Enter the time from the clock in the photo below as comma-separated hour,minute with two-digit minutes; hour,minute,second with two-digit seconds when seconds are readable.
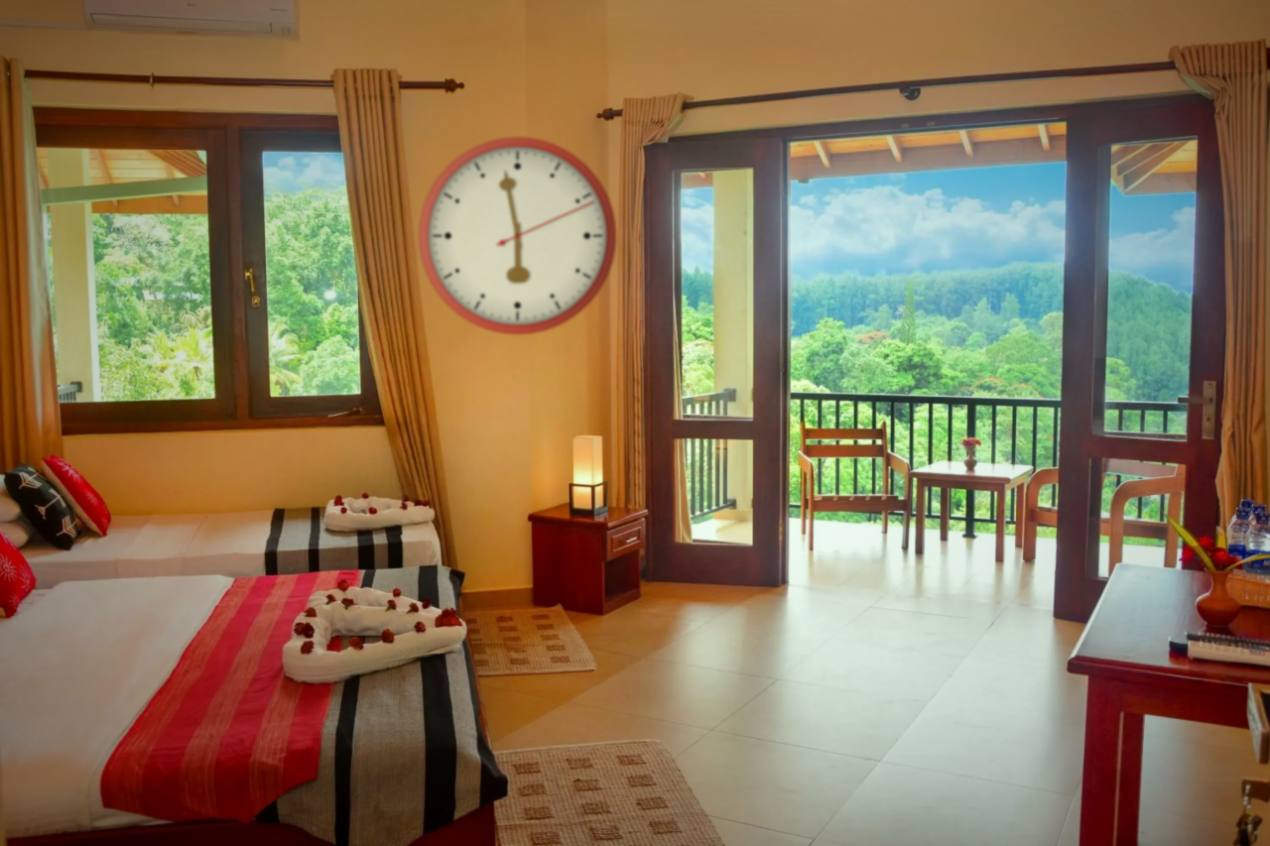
5,58,11
